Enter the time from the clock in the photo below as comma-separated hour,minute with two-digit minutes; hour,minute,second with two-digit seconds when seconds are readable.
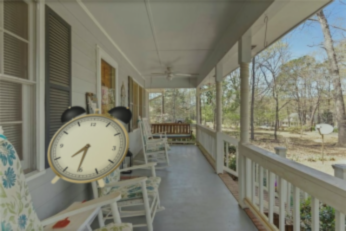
7,31
